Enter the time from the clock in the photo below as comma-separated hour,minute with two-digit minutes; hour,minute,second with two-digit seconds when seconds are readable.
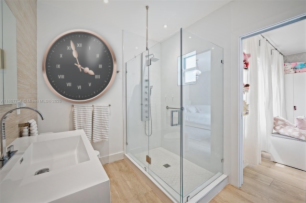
3,57
